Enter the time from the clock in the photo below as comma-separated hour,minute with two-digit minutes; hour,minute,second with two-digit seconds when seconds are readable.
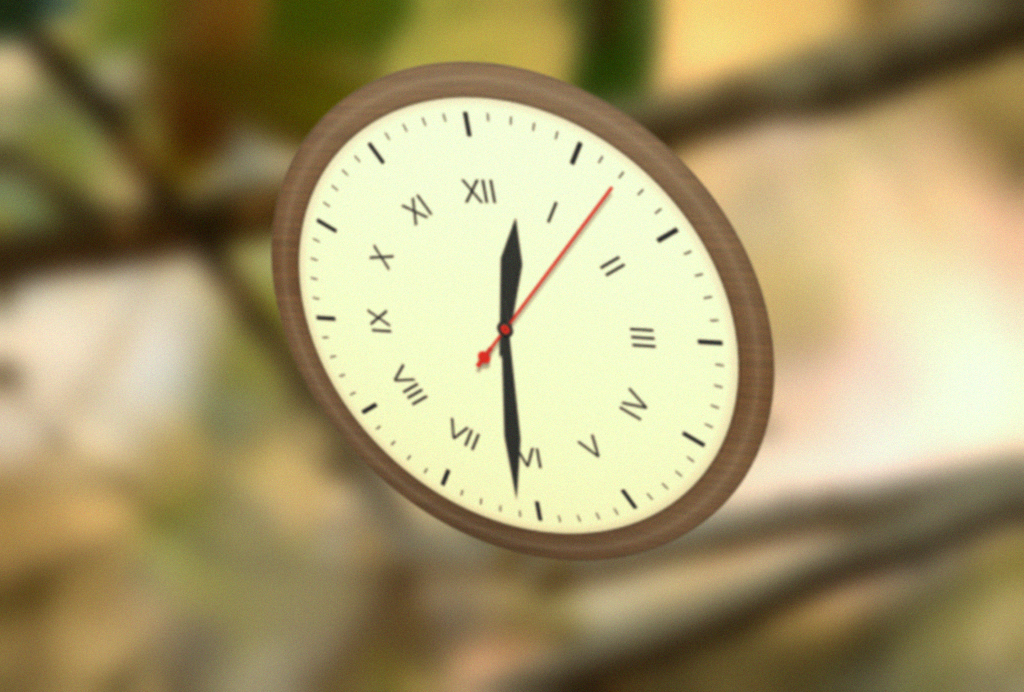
12,31,07
